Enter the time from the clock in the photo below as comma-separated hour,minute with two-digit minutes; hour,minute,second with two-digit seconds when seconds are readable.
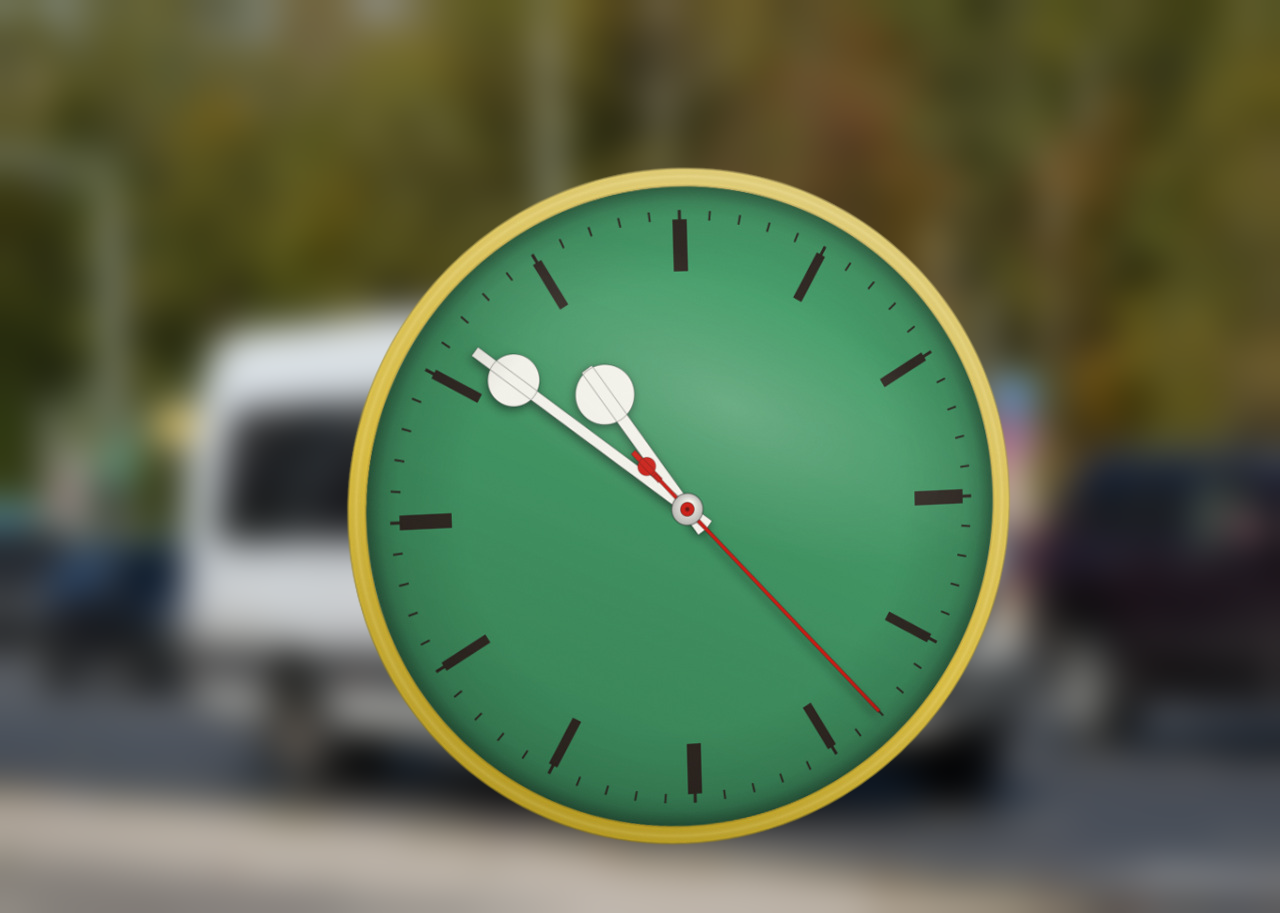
10,51,23
